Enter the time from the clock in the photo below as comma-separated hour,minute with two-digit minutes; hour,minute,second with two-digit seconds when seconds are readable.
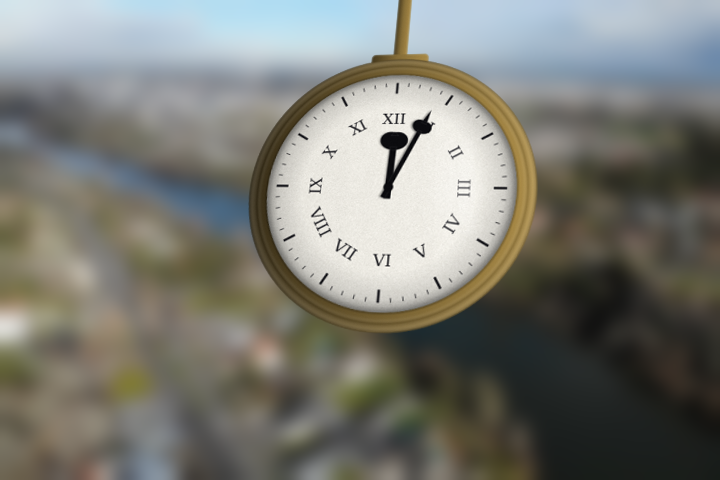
12,04
